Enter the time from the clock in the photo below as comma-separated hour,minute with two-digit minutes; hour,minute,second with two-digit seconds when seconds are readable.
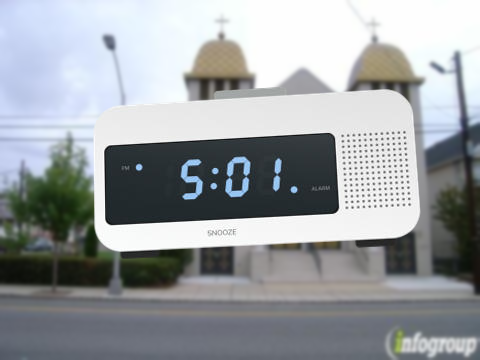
5,01
